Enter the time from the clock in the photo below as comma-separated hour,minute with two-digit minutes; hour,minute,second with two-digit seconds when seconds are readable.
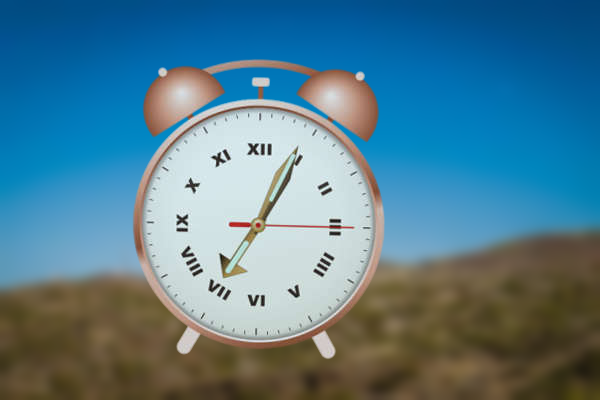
7,04,15
